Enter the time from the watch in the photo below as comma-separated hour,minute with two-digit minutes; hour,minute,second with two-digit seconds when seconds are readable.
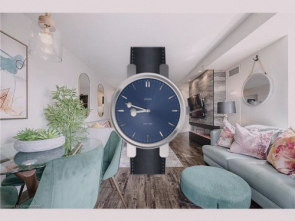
8,48
